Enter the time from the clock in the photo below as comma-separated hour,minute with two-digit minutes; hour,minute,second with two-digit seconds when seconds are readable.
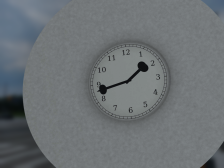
1,43
